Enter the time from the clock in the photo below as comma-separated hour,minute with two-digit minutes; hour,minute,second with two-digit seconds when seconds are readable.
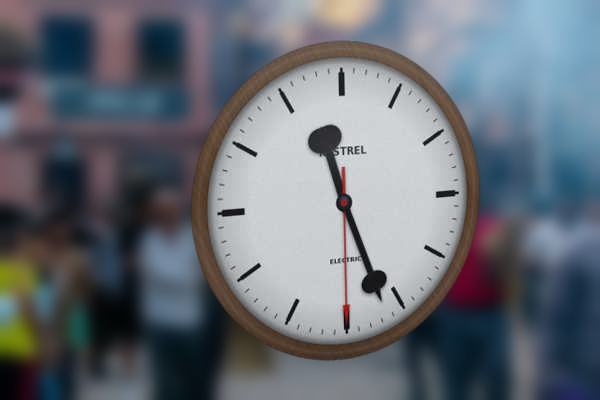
11,26,30
